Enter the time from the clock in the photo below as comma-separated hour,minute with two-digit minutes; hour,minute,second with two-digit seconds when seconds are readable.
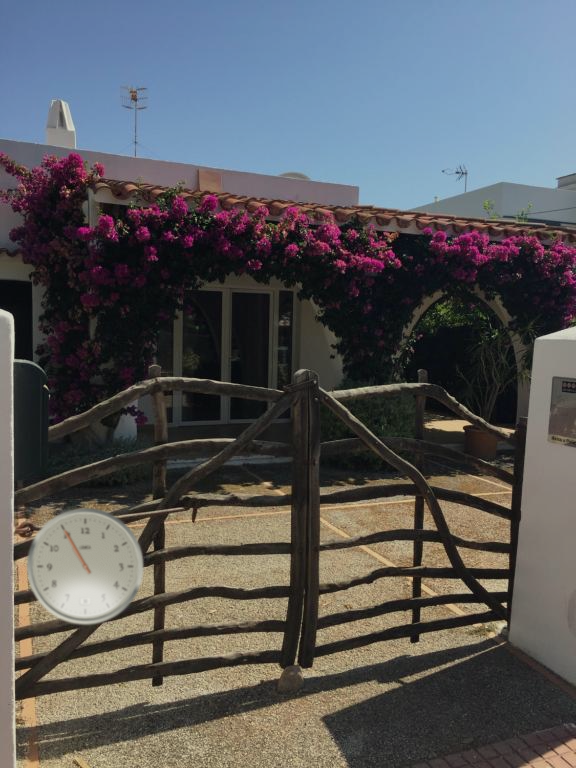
10,55
